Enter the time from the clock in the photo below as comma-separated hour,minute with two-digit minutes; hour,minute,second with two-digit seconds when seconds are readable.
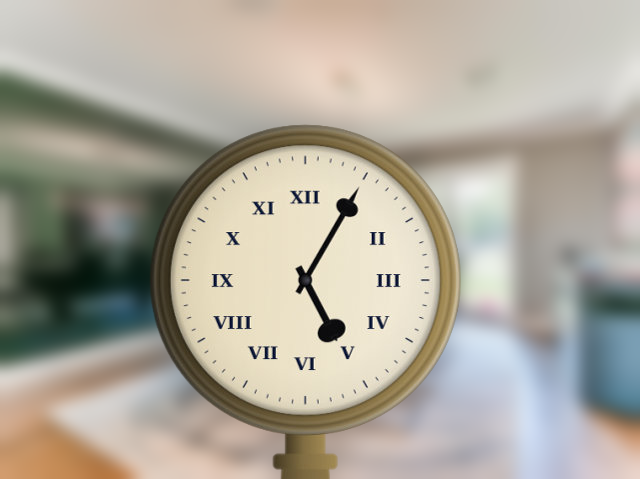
5,05
